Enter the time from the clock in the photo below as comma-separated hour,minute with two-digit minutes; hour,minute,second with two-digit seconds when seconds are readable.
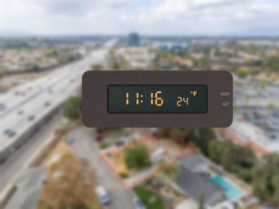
11,16
